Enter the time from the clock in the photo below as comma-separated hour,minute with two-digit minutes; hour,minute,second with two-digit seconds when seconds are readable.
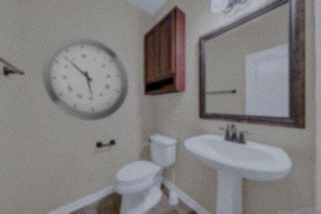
5,53
